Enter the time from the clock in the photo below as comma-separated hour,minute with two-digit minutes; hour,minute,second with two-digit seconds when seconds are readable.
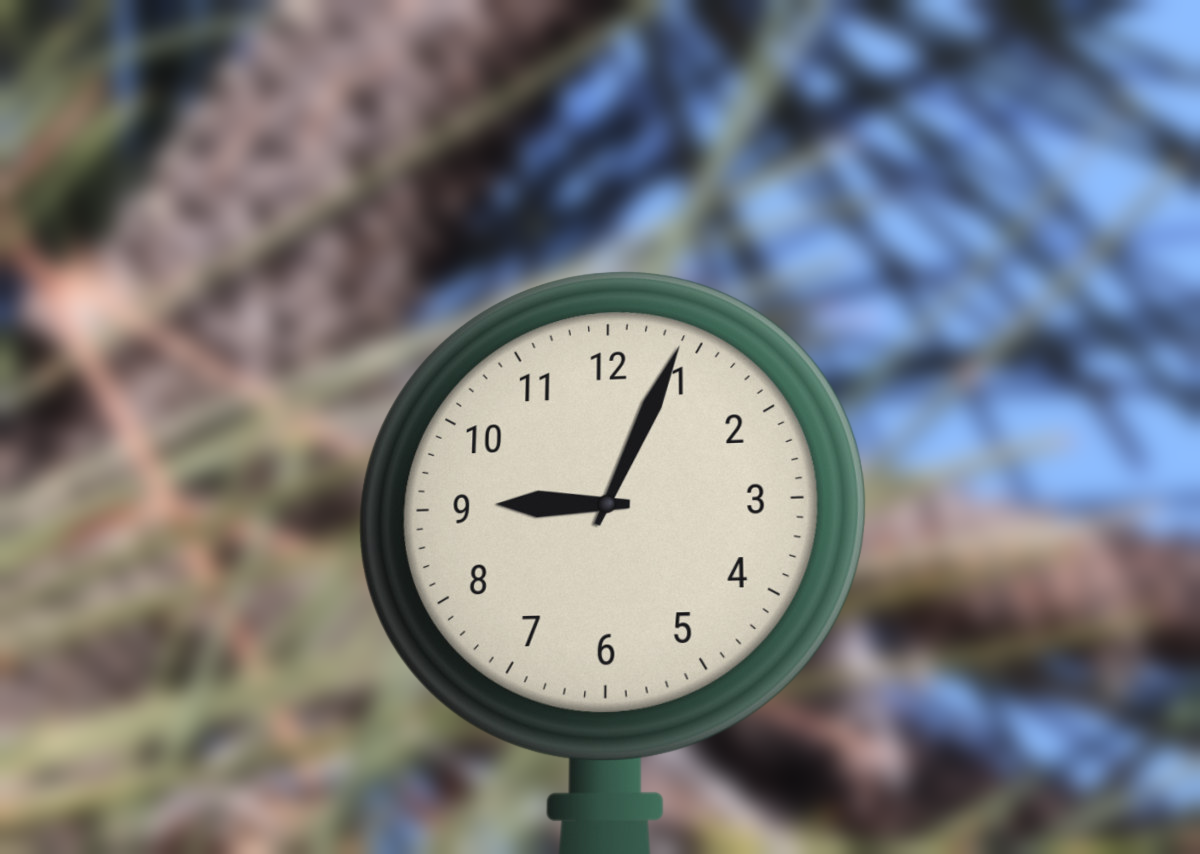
9,04
